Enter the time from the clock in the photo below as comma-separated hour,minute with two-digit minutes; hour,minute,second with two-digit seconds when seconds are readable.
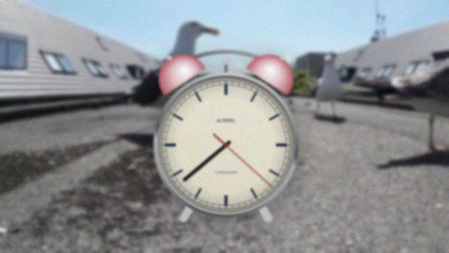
7,38,22
